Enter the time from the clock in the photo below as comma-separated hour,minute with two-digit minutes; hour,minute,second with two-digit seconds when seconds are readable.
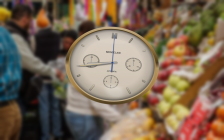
8,43
